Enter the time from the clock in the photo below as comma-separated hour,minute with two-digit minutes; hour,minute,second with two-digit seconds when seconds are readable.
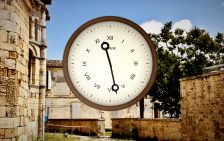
11,28
